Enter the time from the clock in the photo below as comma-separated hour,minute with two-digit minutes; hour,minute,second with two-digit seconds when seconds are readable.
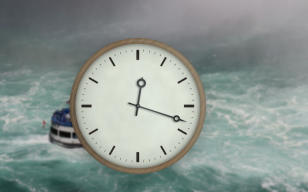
12,18
